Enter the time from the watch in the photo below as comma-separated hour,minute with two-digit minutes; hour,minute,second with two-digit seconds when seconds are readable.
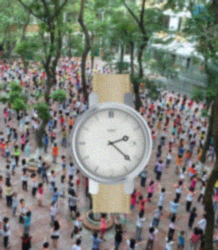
2,22
